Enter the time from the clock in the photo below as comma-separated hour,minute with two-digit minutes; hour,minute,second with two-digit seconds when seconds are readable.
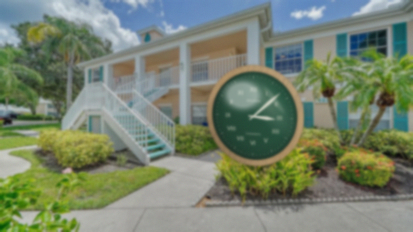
3,08
